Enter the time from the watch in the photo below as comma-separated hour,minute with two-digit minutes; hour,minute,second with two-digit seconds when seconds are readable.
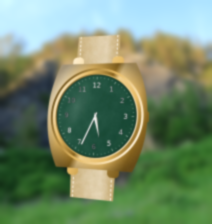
5,34
